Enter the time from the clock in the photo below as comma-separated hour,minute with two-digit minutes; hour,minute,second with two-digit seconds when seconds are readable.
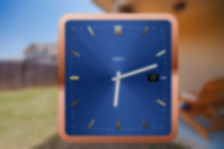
6,12
